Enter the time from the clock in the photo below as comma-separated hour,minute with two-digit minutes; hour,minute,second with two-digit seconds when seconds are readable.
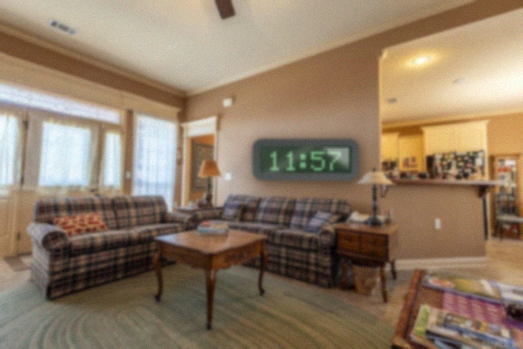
11,57
